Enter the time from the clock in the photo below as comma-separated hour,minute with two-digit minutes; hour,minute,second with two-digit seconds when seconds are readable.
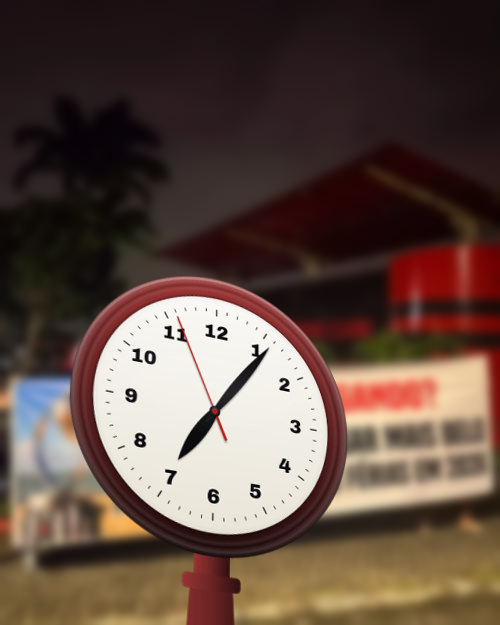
7,05,56
